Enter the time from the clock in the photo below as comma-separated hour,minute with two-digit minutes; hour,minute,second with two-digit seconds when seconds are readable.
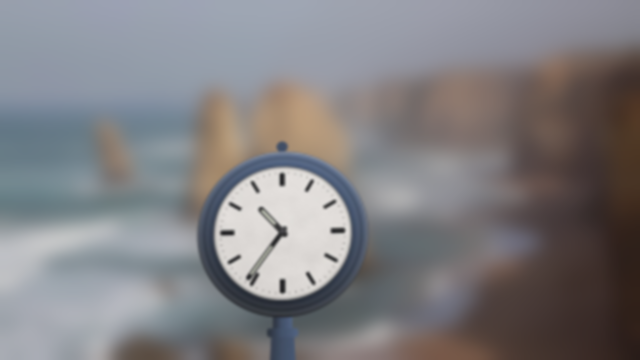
10,36
